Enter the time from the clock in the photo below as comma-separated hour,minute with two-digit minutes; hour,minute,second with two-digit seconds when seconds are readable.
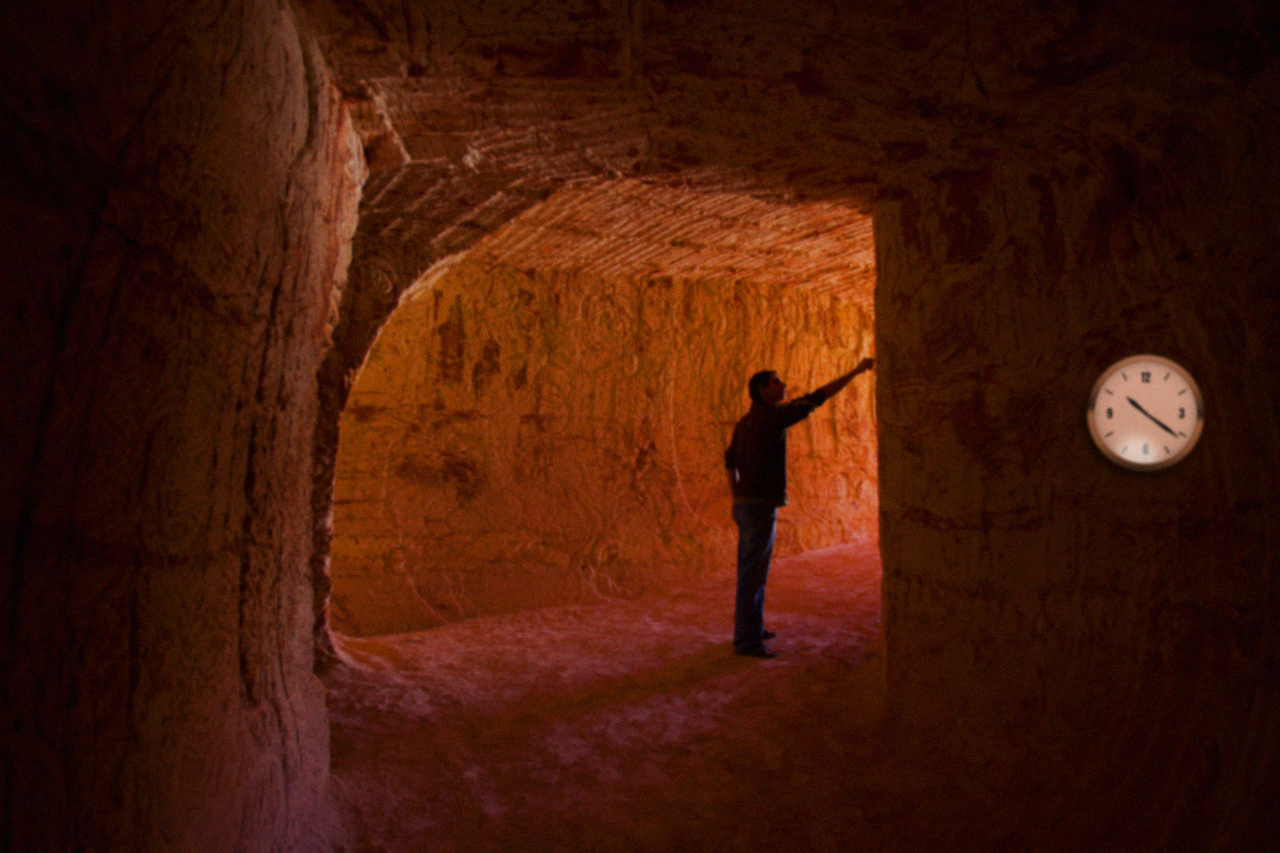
10,21
